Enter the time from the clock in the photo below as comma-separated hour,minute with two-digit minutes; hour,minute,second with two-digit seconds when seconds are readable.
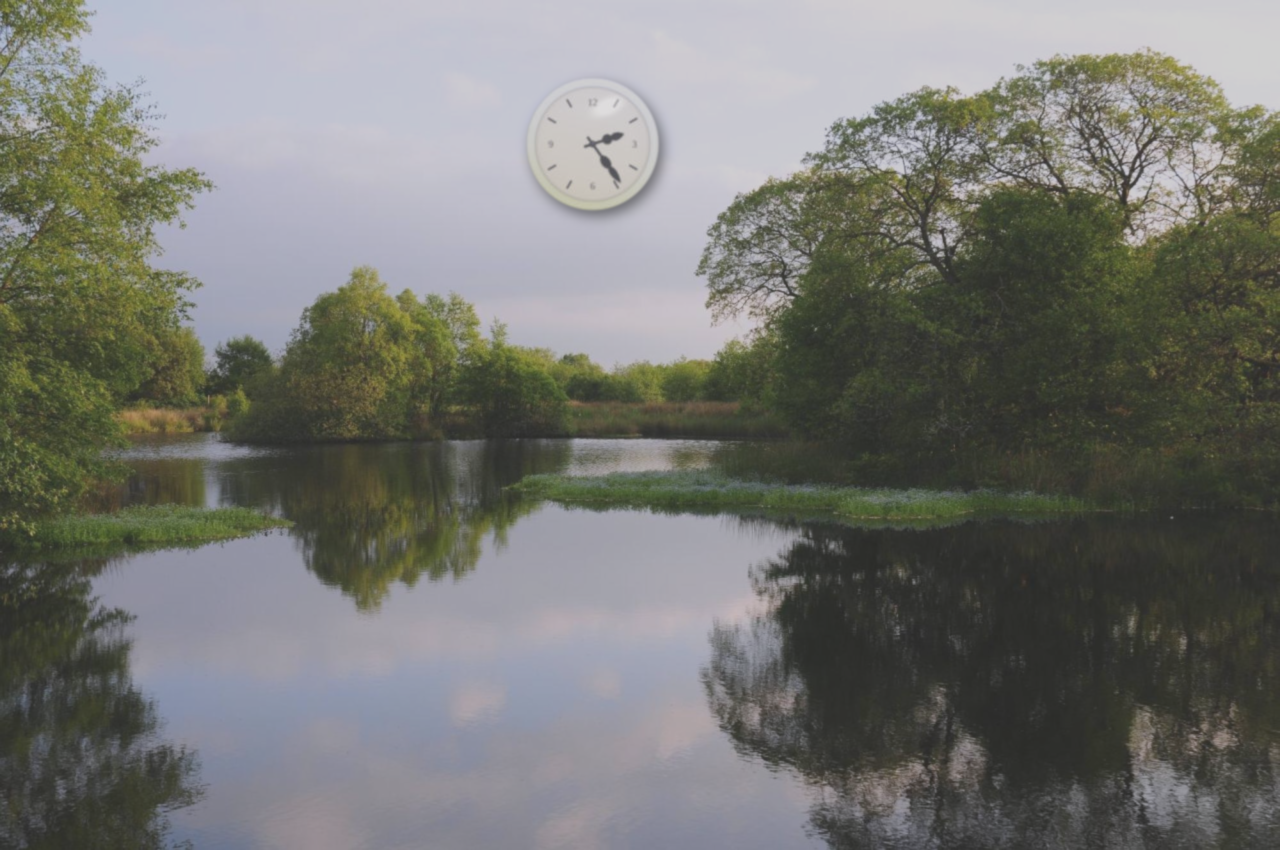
2,24
